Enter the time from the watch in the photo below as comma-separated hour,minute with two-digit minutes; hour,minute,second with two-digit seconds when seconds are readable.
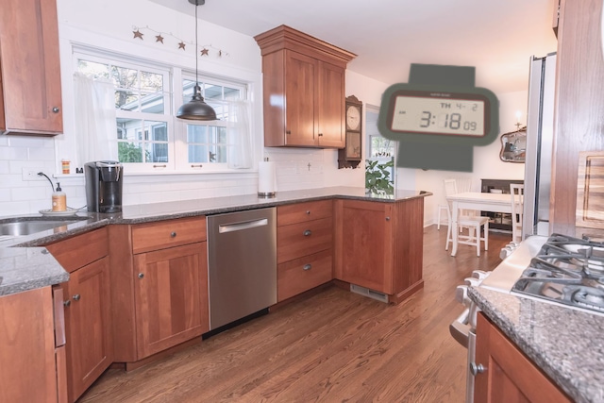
3,18
